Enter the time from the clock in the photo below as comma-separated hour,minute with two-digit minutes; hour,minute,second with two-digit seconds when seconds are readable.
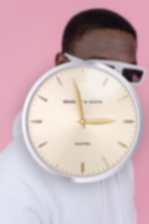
2,58
